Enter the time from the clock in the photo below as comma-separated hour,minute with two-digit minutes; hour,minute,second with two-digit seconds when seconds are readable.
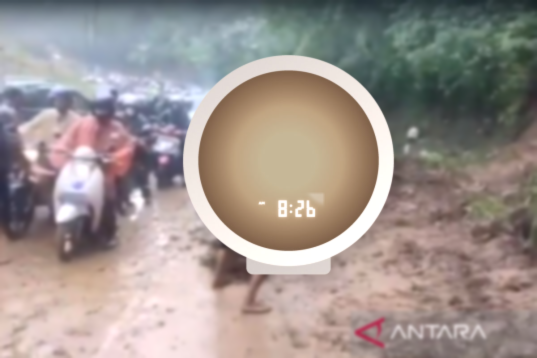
8,26
